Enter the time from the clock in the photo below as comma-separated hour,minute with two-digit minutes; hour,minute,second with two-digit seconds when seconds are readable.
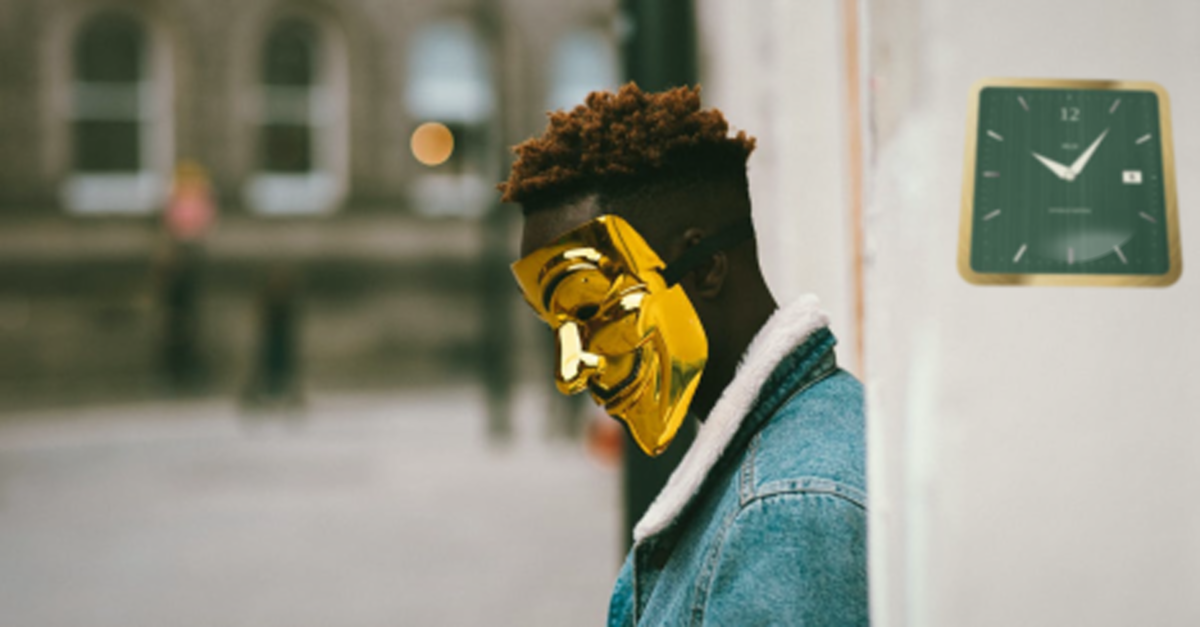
10,06
